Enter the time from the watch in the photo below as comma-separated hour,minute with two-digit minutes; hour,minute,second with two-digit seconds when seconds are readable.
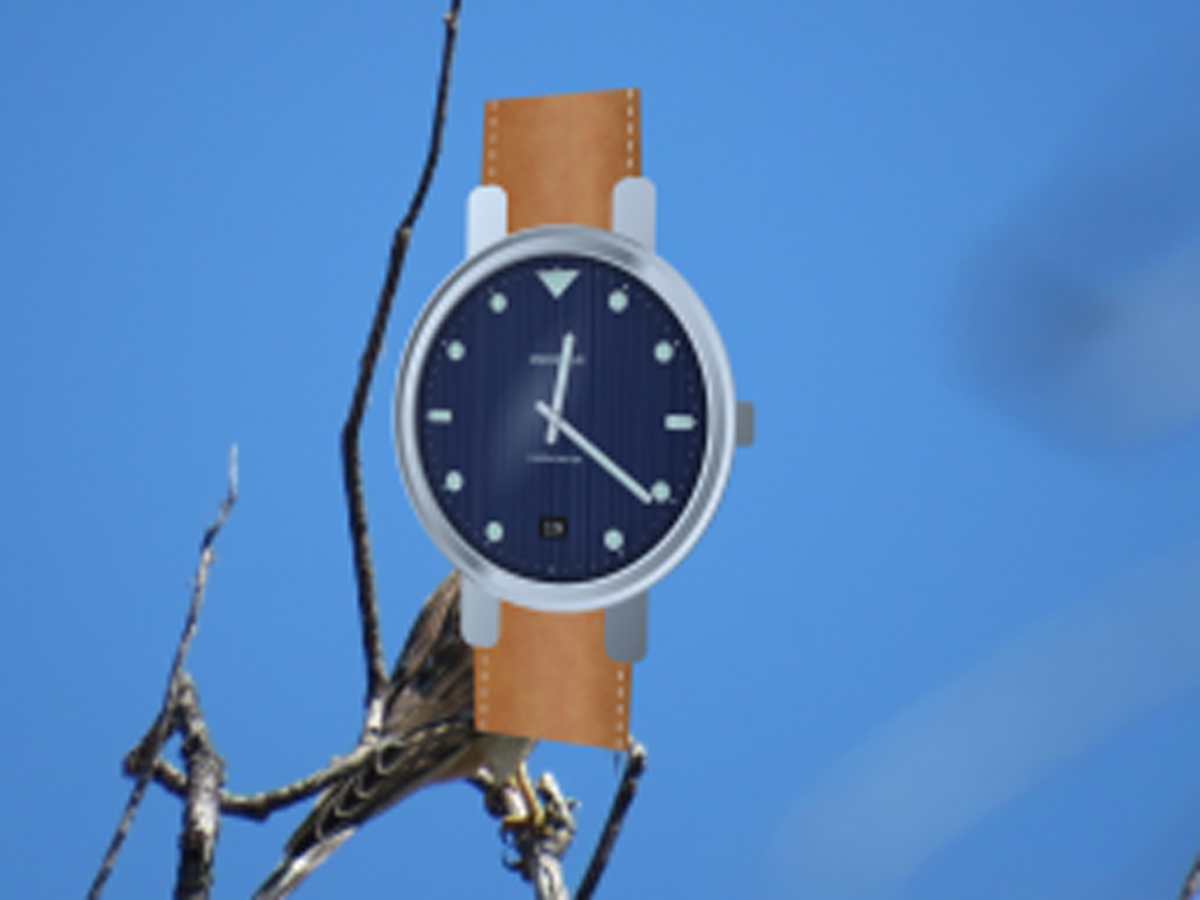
12,21
